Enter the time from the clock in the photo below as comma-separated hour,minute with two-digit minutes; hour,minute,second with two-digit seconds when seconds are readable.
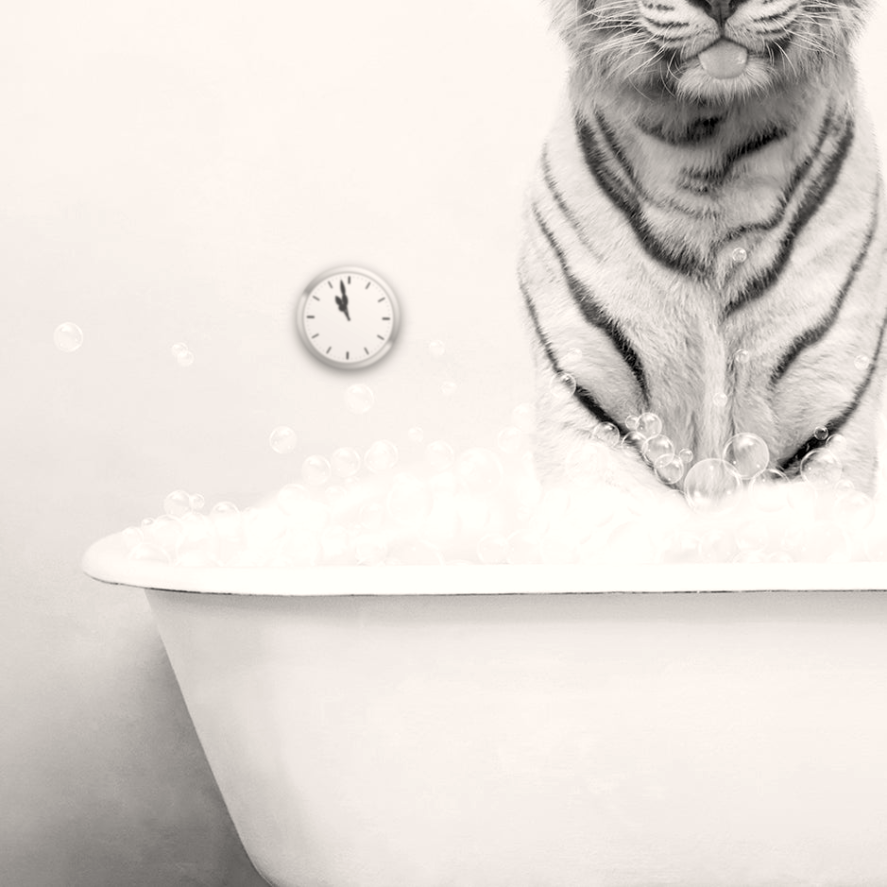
10,58
